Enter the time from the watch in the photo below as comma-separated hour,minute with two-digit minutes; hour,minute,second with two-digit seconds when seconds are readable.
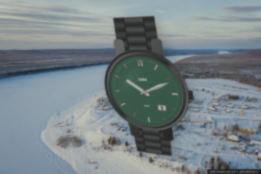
10,11
